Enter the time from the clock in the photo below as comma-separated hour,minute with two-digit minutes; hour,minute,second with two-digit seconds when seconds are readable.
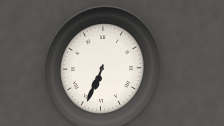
6,34
